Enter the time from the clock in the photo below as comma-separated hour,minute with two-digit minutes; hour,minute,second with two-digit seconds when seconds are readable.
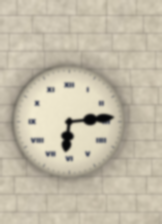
6,14
